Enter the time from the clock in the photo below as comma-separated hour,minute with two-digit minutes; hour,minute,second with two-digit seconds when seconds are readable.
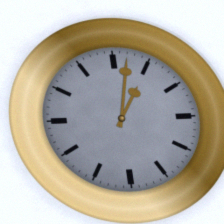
1,02
